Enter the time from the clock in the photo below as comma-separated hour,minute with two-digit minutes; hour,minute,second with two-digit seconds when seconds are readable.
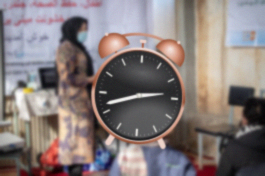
2,42
